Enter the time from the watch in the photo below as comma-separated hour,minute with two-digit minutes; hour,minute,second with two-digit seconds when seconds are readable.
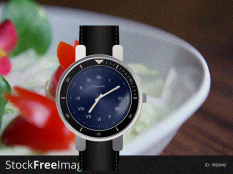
7,10
